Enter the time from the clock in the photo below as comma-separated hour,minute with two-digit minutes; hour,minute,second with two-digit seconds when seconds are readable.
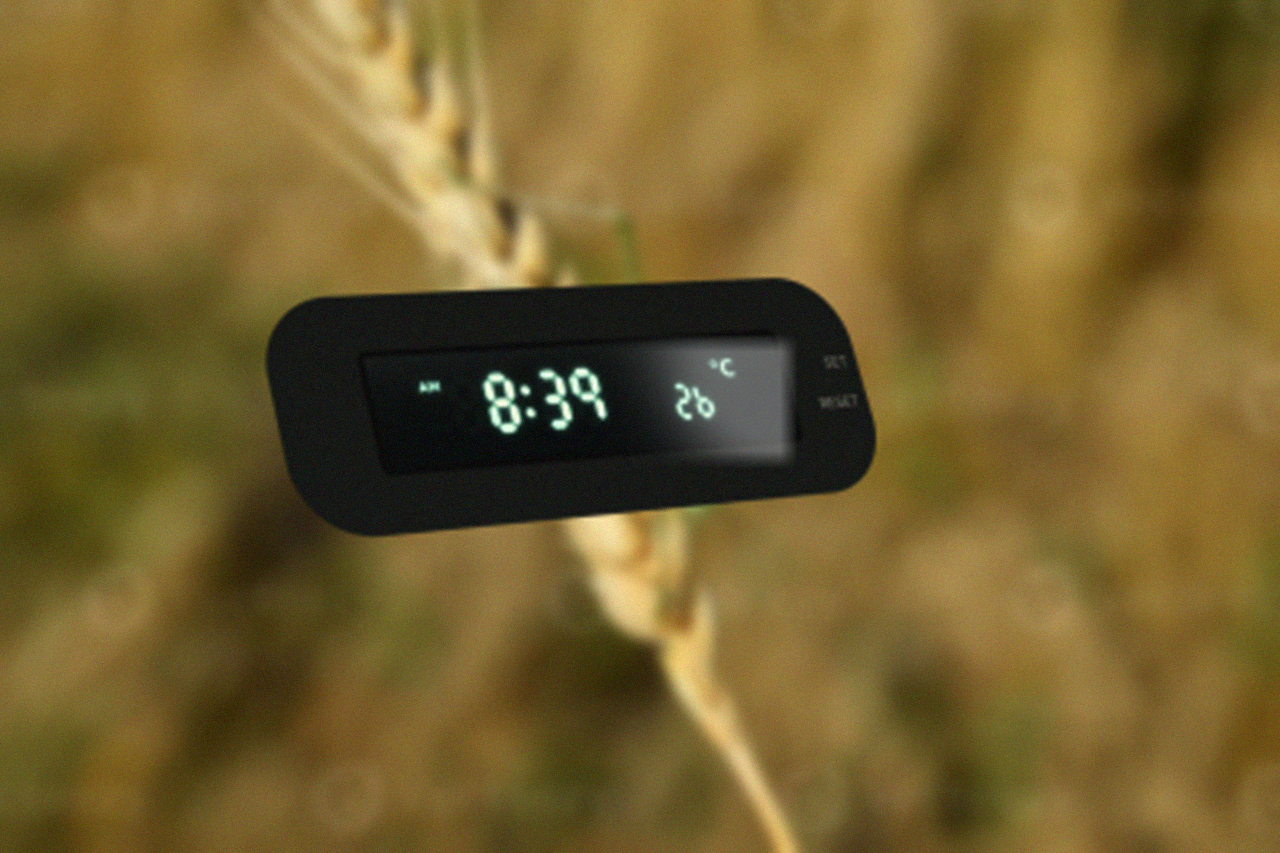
8,39
